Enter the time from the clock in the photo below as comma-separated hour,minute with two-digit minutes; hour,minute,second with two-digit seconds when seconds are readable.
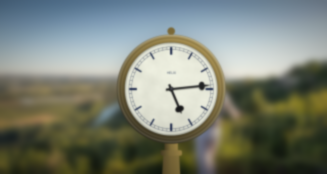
5,14
